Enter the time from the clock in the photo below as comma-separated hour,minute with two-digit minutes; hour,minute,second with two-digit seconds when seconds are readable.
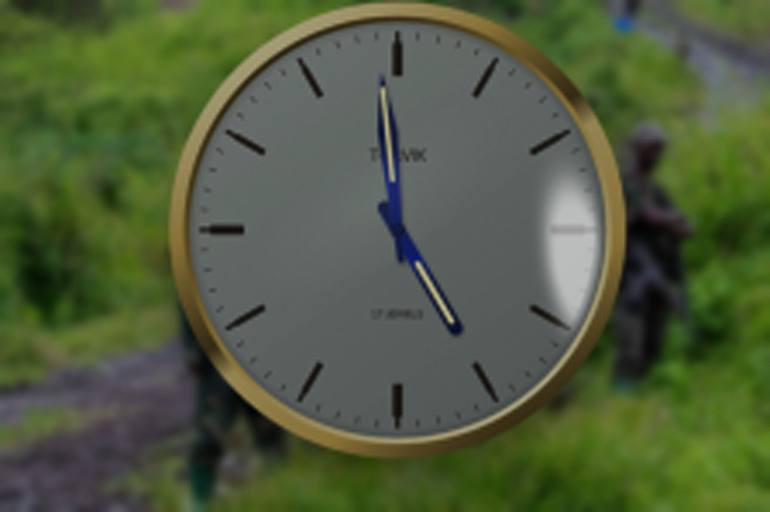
4,59
